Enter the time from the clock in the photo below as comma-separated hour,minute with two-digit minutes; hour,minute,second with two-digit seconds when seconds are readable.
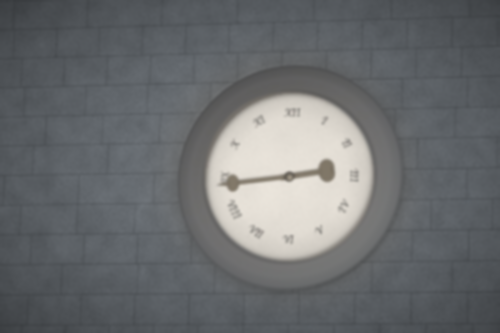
2,44
